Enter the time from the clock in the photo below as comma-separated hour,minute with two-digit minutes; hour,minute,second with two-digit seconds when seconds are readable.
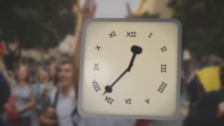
12,37
